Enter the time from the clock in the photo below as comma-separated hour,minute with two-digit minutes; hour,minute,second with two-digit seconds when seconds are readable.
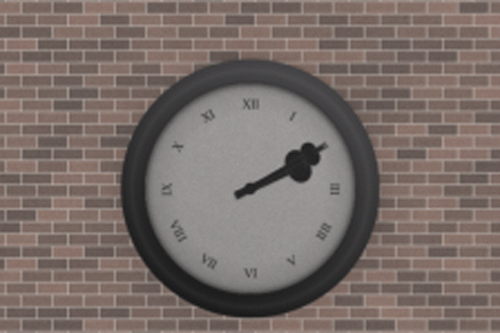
2,10
